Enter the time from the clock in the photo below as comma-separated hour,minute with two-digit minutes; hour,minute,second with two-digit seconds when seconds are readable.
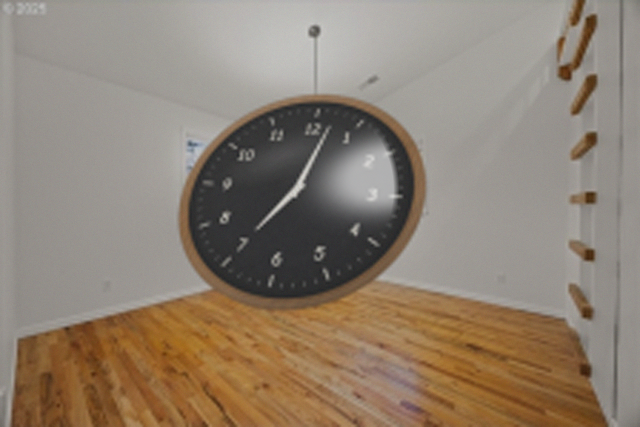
7,02
